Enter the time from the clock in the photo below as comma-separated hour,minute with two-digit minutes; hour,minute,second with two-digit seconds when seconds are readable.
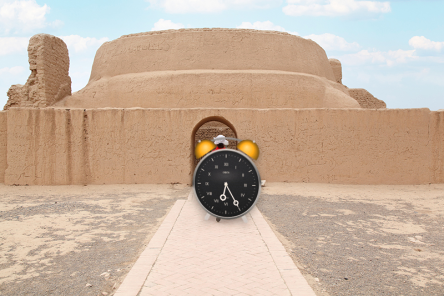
6,25
